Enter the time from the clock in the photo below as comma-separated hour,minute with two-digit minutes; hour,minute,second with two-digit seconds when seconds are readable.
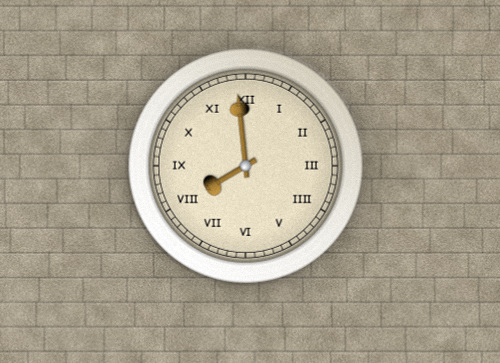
7,59
